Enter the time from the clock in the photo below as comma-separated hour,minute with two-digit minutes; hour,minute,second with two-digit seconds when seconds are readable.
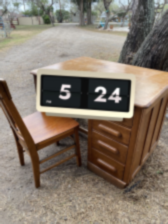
5,24
